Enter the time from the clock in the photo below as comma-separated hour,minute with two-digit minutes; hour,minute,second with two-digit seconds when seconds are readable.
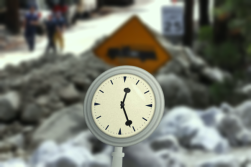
12,26
